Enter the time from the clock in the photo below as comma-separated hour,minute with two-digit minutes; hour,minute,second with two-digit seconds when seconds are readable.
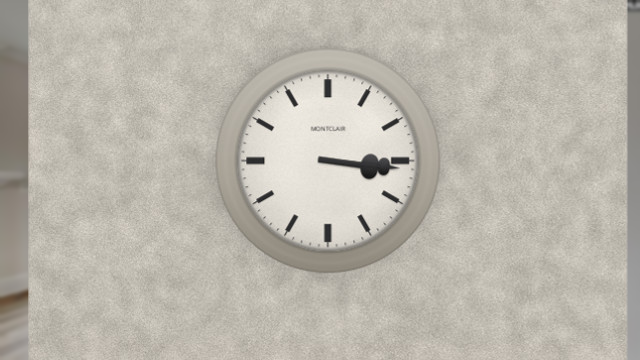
3,16
